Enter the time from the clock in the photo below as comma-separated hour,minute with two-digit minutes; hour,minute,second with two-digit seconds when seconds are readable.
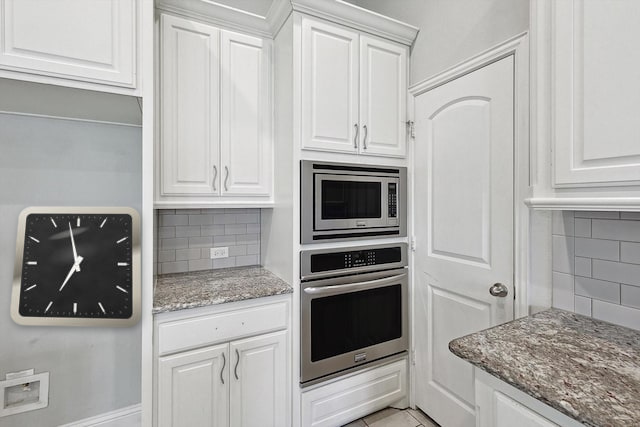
6,58
